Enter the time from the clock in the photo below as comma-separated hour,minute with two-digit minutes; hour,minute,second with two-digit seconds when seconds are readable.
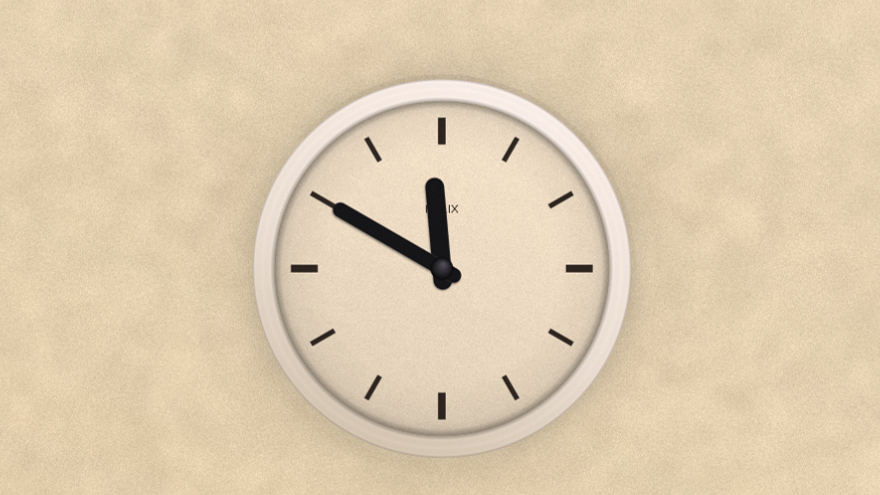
11,50
